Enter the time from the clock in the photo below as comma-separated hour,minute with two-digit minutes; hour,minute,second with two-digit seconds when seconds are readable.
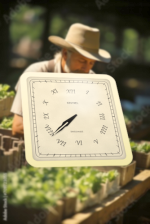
7,38
